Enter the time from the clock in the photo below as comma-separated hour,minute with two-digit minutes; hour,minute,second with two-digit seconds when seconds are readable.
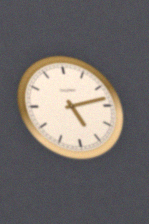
5,13
